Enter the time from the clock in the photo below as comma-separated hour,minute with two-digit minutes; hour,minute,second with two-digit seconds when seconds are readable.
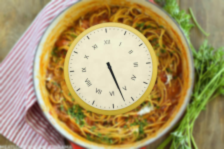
5,27
